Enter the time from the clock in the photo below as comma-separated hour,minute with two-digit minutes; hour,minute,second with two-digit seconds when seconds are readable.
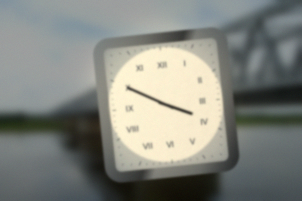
3,50
